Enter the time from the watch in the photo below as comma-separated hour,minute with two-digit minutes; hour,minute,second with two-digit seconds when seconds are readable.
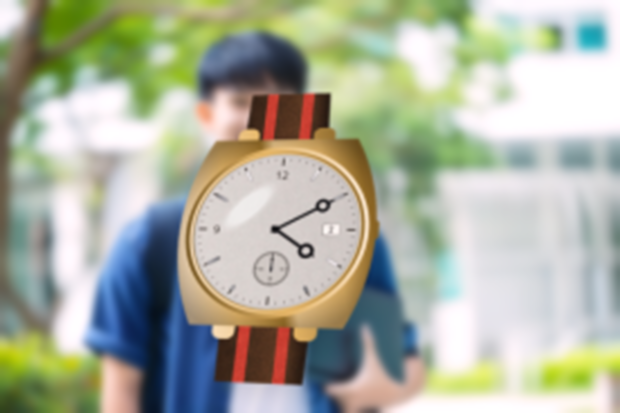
4,10
